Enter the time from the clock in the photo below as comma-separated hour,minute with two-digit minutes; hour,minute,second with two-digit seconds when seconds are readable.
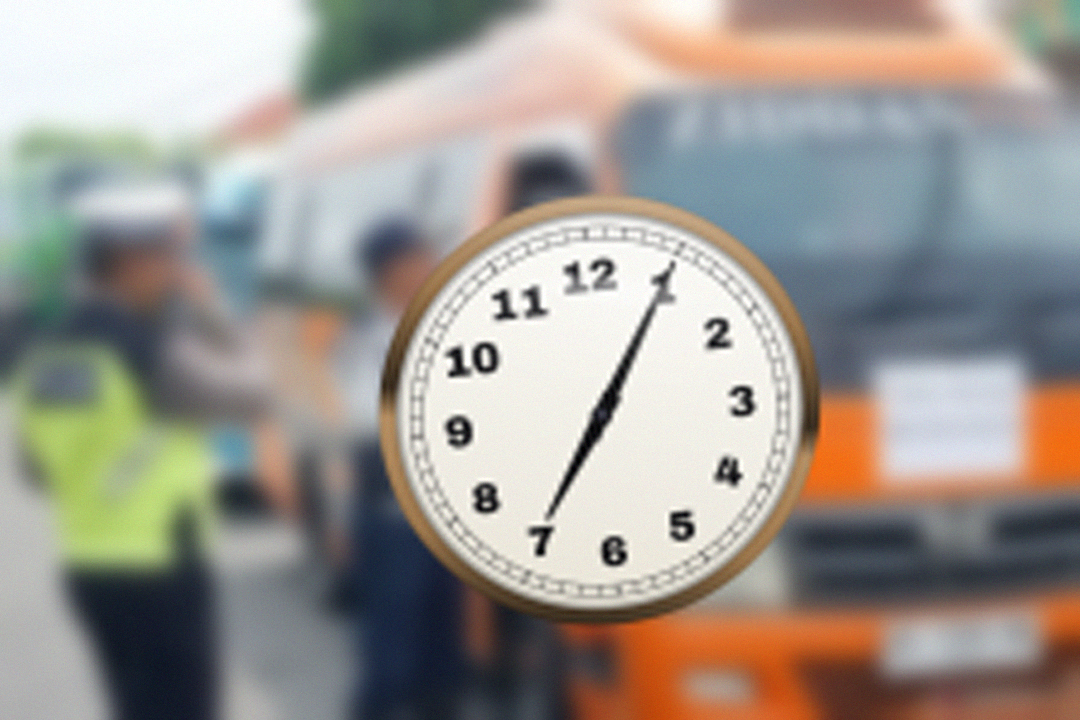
7,05
